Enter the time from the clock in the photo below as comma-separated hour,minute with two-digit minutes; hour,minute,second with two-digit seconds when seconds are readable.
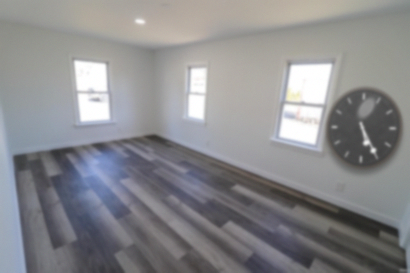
5,25
